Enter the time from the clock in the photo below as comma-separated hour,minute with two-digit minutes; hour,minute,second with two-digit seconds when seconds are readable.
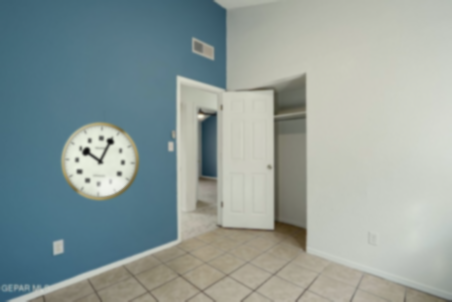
10,04
